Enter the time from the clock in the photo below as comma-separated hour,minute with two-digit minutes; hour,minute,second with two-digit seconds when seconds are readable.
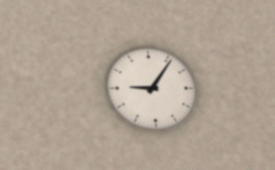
9,06
